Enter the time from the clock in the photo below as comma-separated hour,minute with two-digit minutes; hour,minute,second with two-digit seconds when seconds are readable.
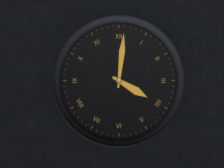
4,01
